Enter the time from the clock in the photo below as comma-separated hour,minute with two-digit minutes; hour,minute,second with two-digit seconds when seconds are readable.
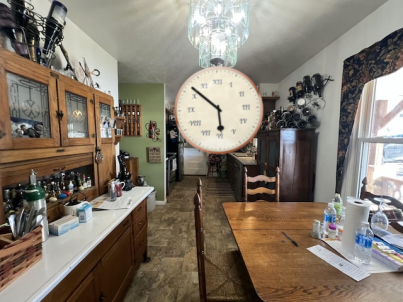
5,52
